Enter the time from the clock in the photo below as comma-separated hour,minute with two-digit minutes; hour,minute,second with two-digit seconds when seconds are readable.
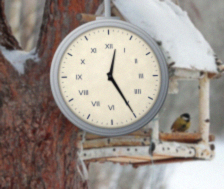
12,25
